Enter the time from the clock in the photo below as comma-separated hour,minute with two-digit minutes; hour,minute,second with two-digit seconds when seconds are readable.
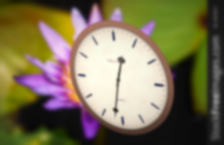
12,32
